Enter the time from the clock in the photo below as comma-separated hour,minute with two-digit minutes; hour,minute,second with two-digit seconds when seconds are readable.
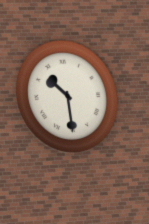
10,30
